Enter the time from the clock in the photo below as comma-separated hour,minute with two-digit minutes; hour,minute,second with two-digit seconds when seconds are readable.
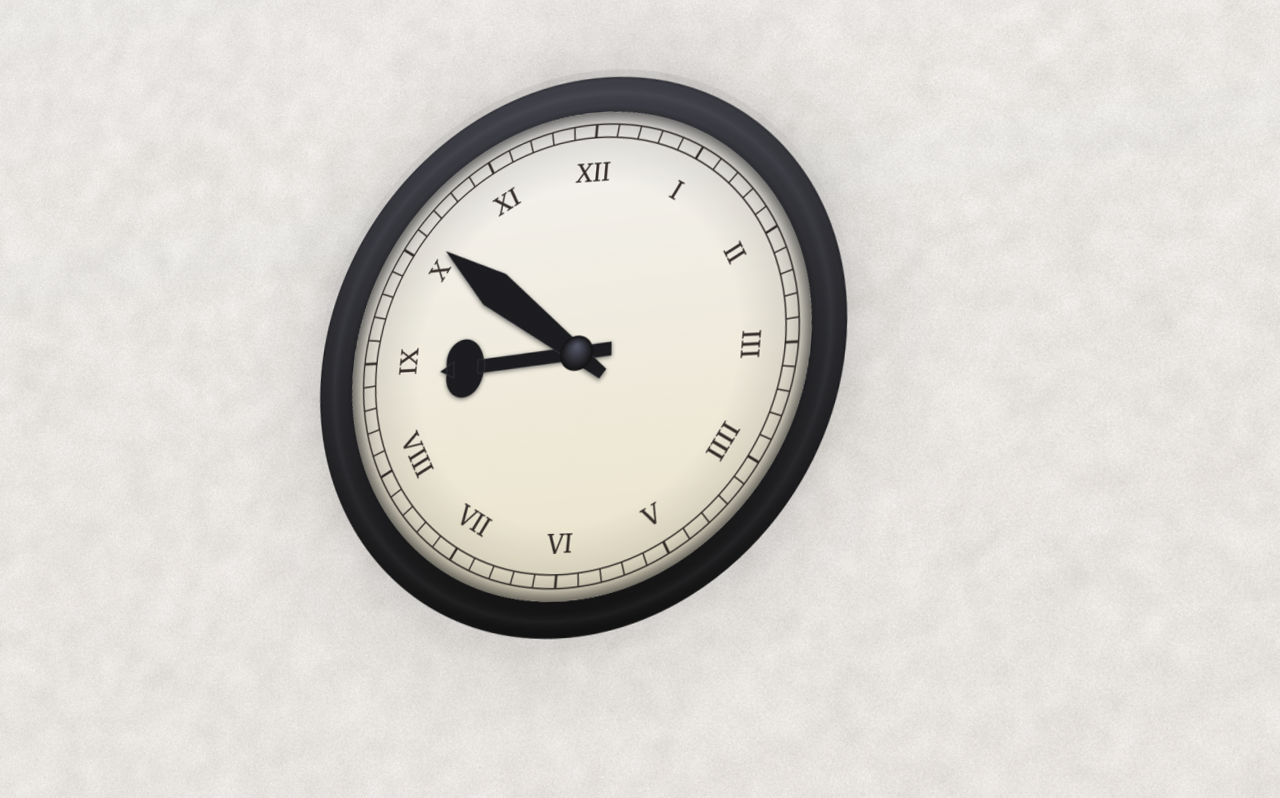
8,51
